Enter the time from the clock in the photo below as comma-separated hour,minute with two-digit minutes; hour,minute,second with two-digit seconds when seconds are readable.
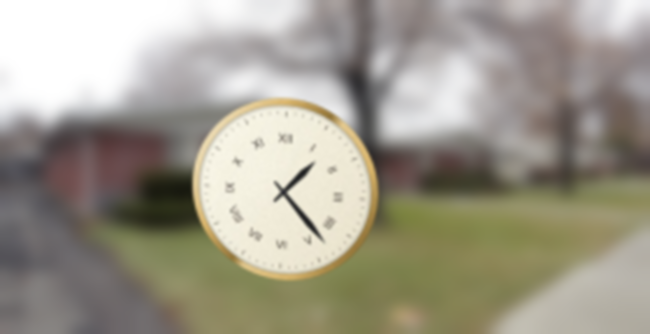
1,23
